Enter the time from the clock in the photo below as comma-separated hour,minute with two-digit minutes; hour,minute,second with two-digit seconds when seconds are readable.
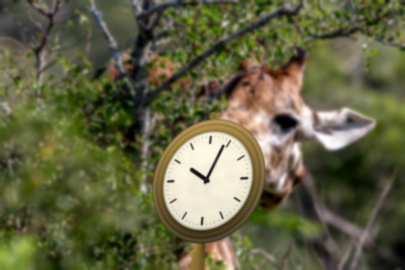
10,04
